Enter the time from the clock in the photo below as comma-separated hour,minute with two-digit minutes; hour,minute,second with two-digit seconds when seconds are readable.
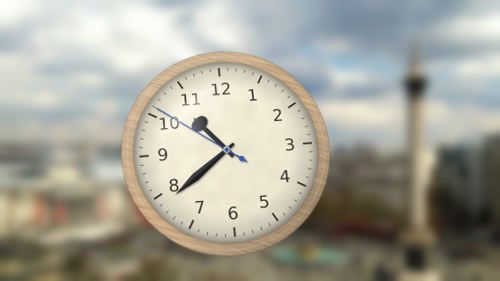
10,38,51
